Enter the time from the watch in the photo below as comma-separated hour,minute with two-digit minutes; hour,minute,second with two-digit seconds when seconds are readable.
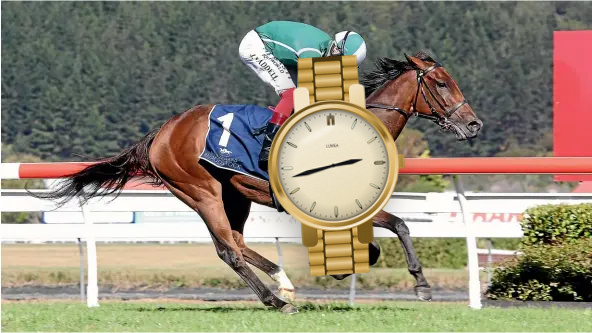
2,43
